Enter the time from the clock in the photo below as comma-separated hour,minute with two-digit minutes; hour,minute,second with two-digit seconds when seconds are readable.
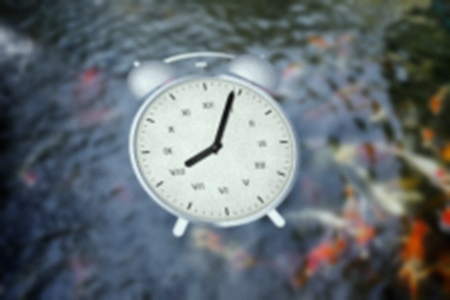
8,04
